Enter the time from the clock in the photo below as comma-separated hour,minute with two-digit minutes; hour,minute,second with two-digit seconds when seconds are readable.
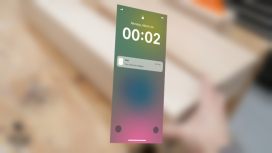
0,02
